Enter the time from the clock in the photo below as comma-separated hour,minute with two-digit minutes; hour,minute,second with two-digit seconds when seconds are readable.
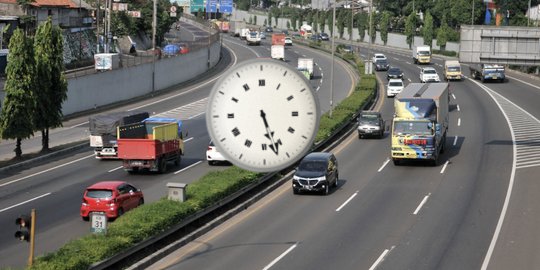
5,27
